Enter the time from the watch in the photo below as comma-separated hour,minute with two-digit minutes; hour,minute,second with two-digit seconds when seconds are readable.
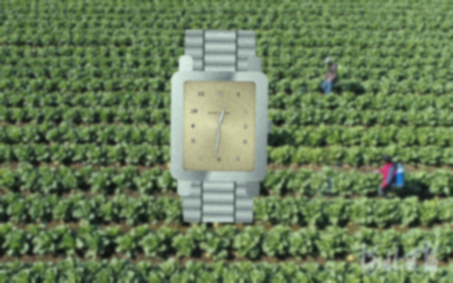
12,31
